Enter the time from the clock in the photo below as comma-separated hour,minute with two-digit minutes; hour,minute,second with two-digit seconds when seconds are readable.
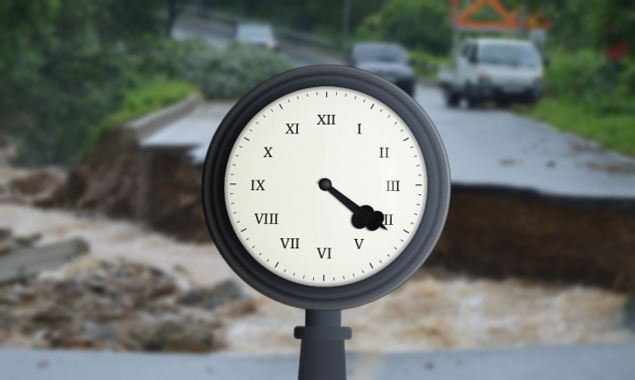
4,21
